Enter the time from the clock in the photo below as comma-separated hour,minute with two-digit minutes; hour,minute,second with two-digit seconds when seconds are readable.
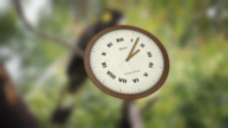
2,07
